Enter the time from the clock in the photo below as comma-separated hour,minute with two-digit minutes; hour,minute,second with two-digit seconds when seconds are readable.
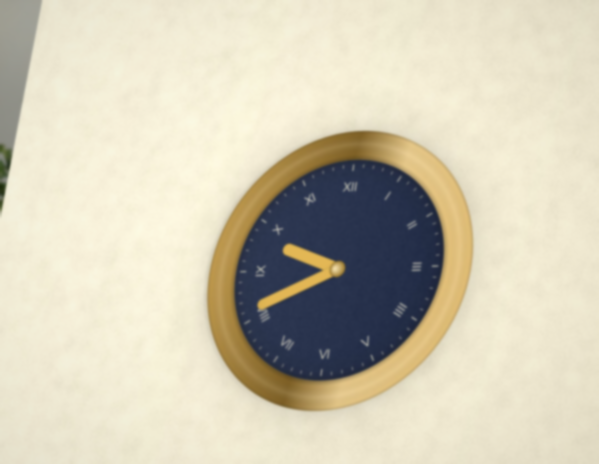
9,41
